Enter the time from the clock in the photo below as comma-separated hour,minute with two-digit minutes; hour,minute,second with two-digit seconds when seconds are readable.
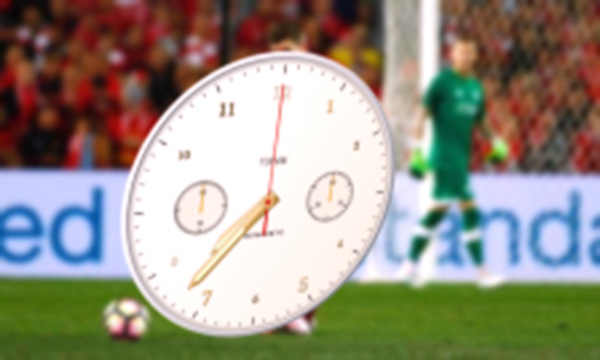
7,37
